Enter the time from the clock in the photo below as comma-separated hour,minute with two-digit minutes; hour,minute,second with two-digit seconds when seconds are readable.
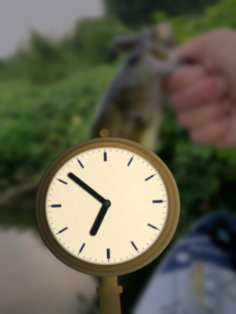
6,52
